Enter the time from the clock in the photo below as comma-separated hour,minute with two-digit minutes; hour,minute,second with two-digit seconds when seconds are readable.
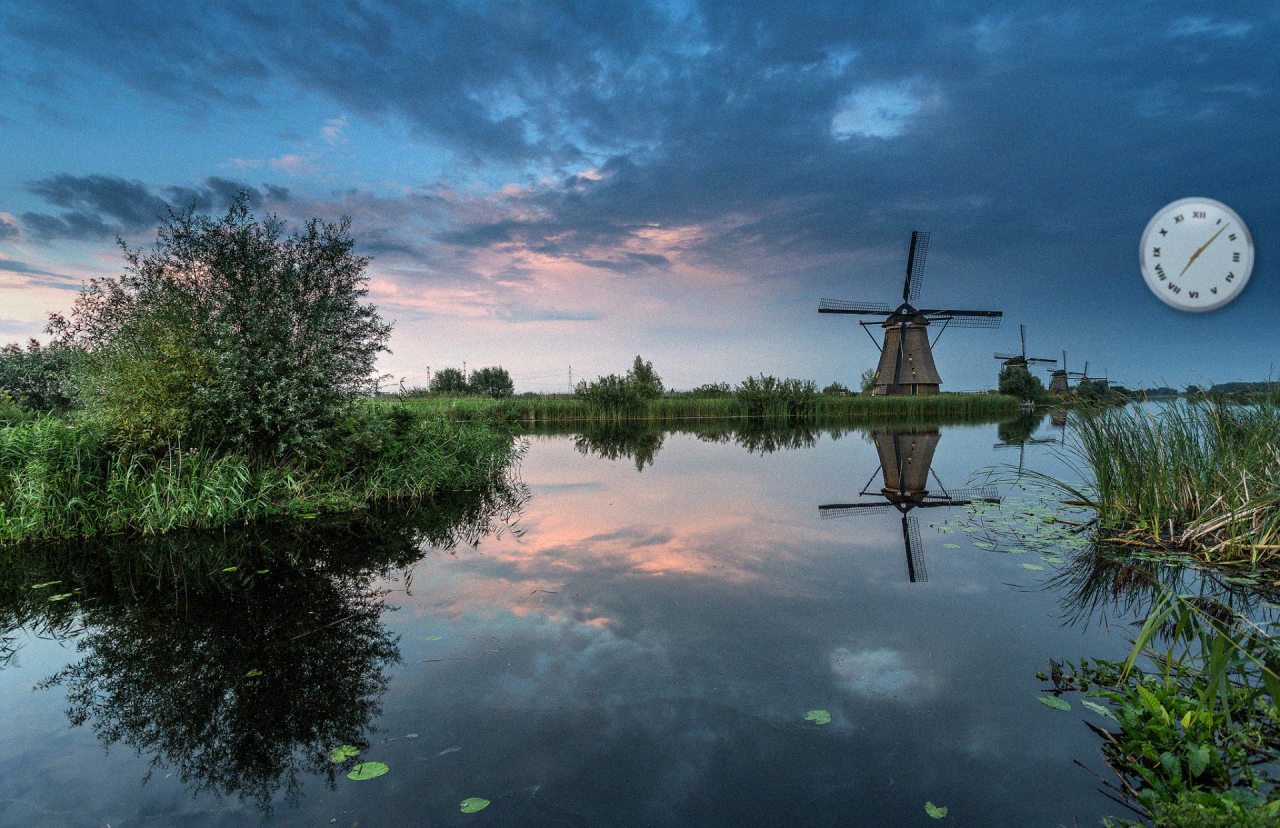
7,07
